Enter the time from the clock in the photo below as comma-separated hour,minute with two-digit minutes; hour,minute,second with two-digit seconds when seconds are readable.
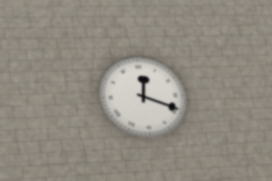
12,19
